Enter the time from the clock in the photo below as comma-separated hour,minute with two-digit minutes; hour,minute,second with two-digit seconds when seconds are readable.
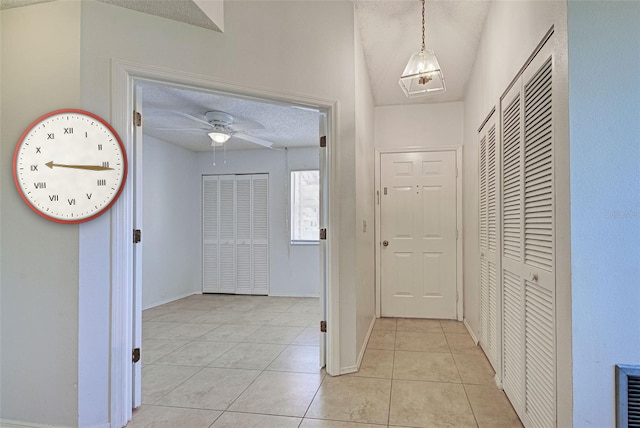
9,16
